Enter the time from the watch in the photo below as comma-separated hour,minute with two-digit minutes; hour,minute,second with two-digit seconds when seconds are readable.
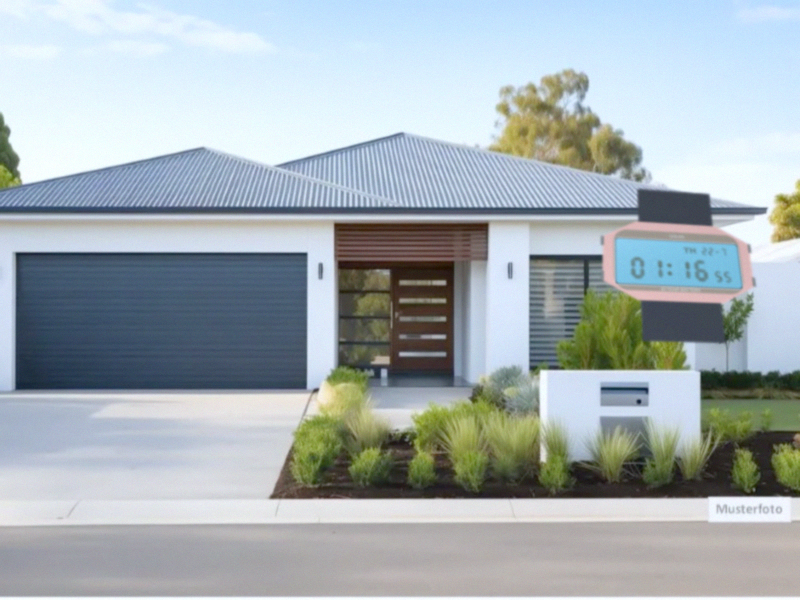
1,16,55
